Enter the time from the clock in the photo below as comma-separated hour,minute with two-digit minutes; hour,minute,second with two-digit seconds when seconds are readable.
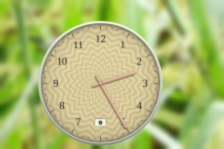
2,25
